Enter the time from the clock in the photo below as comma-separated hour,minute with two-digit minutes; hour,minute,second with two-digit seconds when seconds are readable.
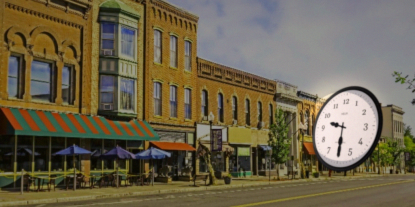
9,30
